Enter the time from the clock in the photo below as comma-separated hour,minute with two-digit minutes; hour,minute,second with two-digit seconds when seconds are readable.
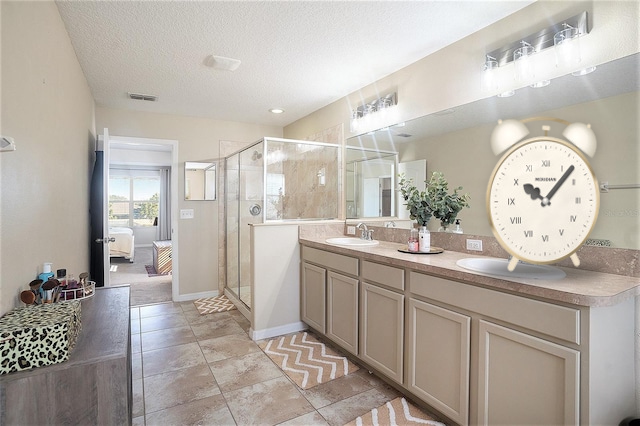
10,07
